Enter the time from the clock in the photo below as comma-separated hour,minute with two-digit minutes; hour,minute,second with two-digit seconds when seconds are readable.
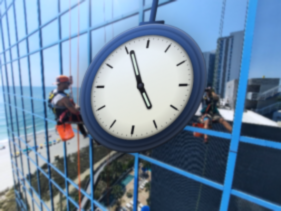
4,56
